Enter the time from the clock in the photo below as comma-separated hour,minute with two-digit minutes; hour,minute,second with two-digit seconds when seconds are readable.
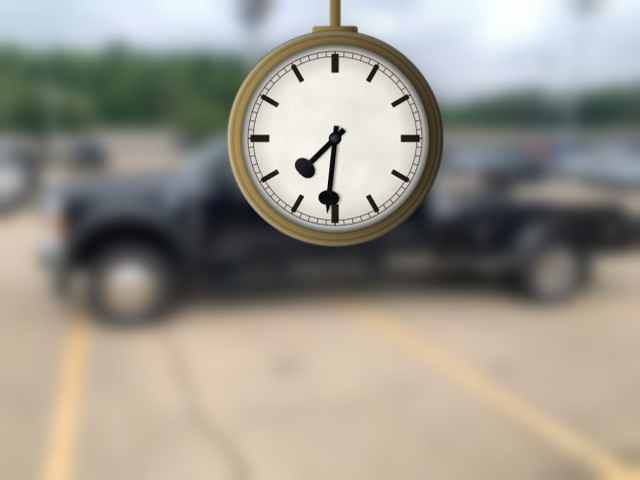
7,31
